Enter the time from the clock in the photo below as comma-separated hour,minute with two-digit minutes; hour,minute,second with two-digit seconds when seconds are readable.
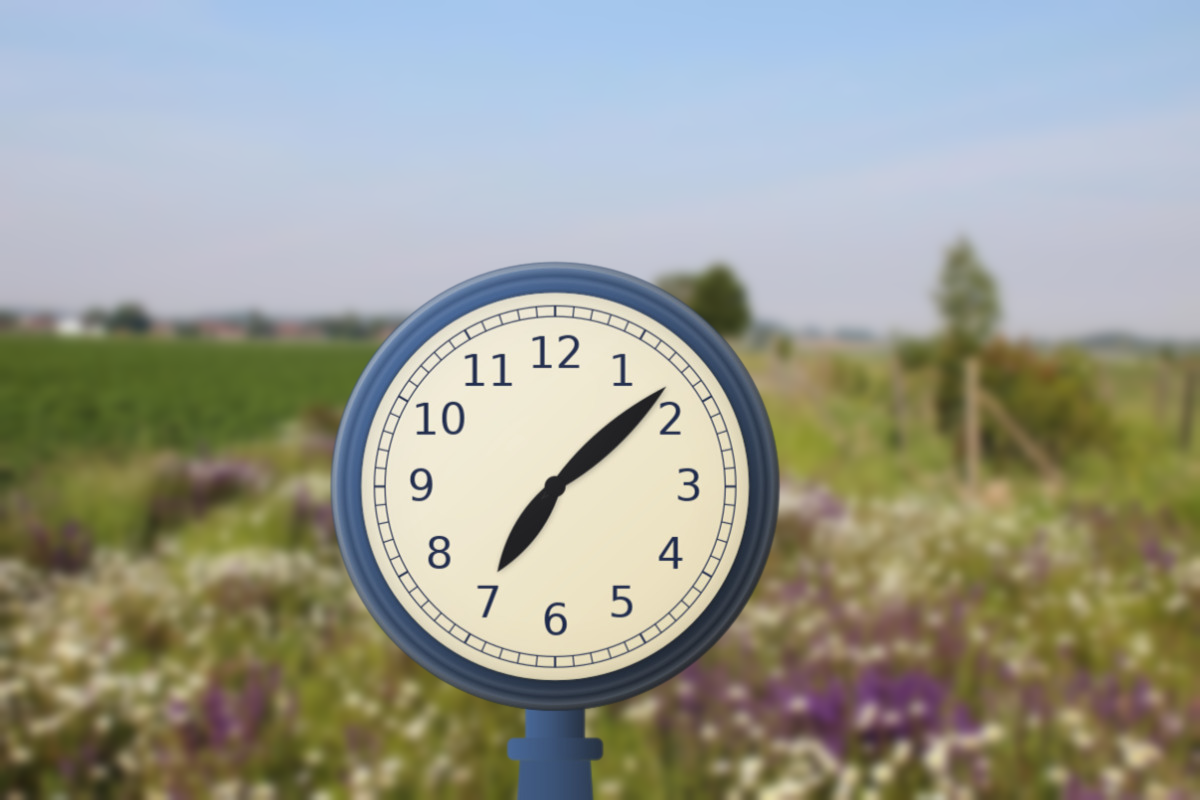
7,08
